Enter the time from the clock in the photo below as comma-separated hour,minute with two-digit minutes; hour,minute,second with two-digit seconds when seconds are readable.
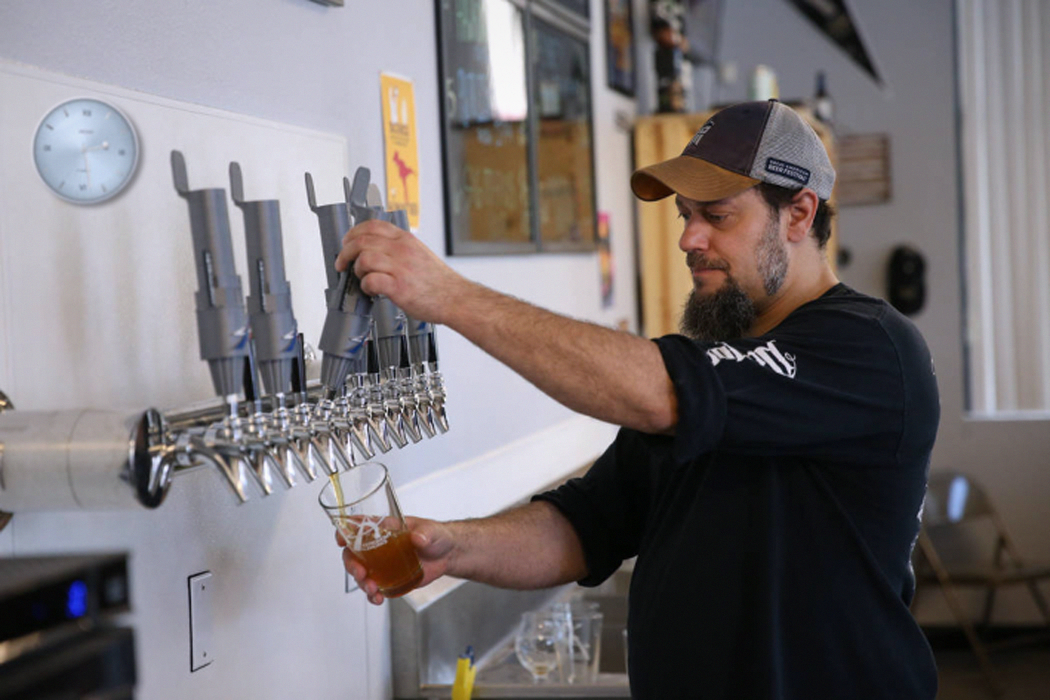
2,28
